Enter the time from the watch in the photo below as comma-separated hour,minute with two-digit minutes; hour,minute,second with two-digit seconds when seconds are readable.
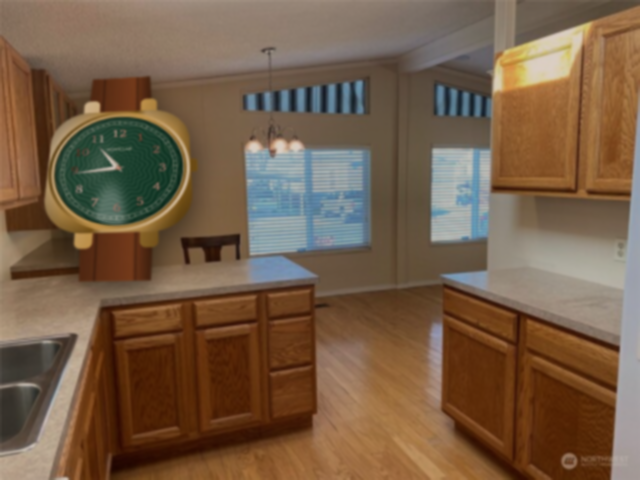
10,44
